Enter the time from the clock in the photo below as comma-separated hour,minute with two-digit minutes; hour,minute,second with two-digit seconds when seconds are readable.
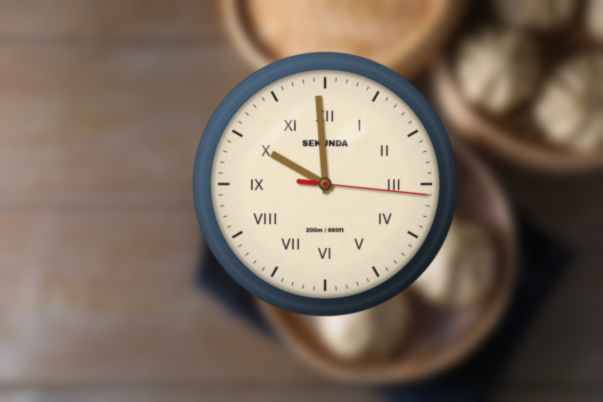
9,59,16
